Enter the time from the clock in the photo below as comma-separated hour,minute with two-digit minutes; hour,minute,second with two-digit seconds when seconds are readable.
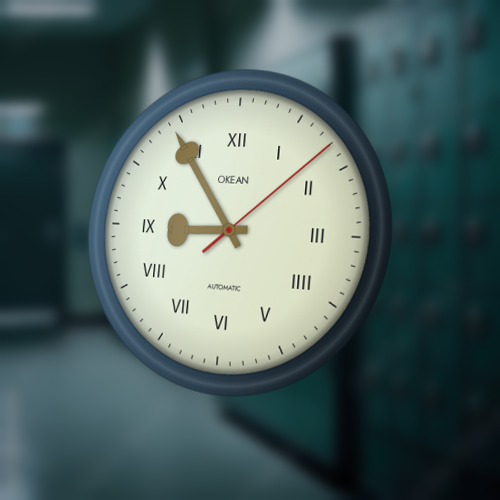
8,54,08
